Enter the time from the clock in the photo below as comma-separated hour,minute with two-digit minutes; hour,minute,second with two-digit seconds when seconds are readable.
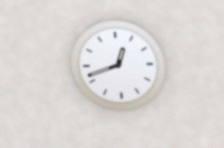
12,42
